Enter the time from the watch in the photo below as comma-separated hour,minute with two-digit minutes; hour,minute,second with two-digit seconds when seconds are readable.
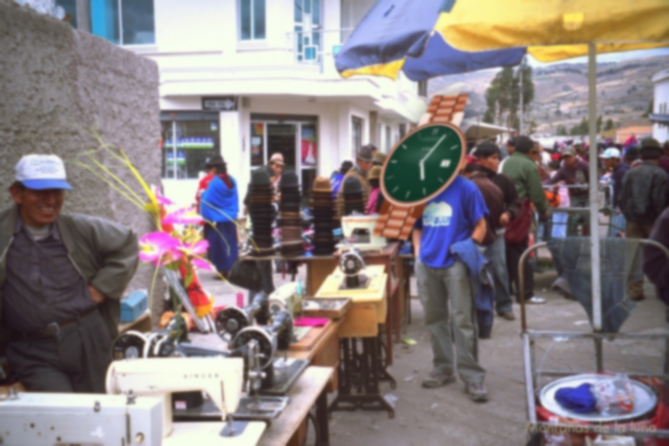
5,04
